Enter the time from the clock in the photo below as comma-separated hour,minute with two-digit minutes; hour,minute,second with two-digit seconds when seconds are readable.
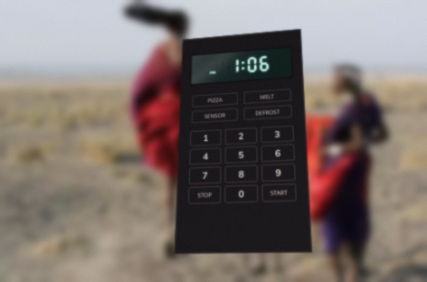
1,06
